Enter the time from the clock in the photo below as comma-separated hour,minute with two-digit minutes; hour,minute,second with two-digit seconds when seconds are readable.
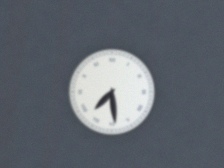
7,29
